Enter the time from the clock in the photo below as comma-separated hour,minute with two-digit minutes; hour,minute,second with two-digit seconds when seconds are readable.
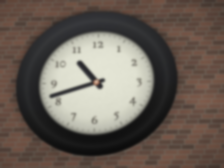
10,42
